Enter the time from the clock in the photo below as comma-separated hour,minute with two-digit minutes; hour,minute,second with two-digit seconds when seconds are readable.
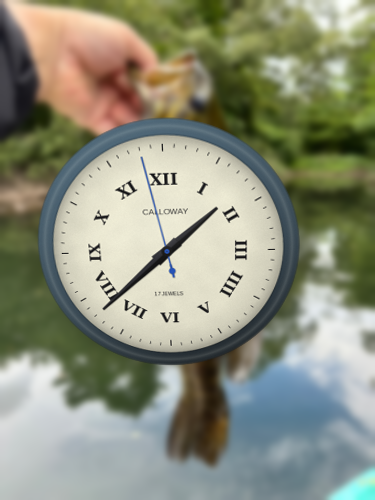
1,37,58
